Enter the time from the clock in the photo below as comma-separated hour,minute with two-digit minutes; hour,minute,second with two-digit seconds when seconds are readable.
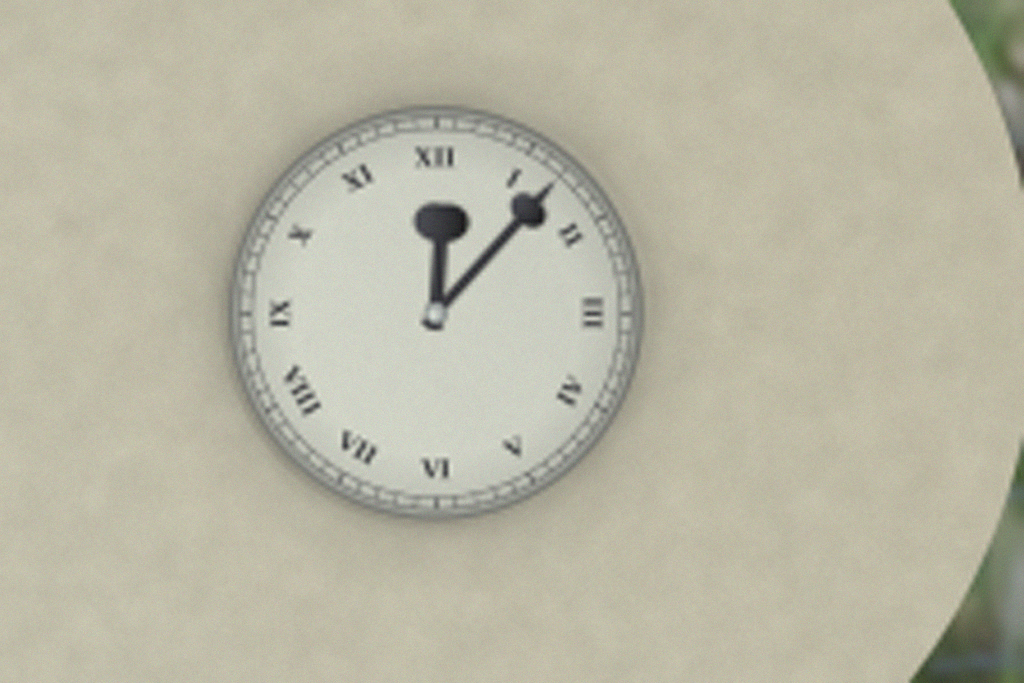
12,07
